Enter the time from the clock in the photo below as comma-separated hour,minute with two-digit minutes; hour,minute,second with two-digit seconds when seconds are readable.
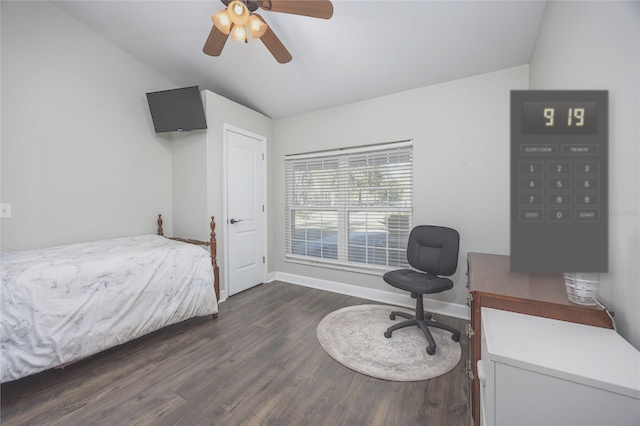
9,19
